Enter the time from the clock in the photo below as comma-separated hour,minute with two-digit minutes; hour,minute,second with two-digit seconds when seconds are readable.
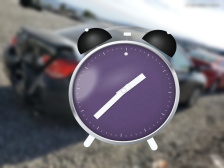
1,37
